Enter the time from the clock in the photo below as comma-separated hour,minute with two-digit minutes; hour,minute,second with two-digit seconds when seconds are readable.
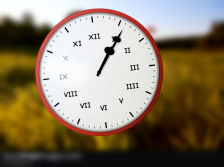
1,06
